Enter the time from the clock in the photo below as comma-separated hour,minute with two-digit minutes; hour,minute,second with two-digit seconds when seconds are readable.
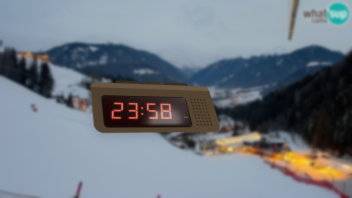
23,58
